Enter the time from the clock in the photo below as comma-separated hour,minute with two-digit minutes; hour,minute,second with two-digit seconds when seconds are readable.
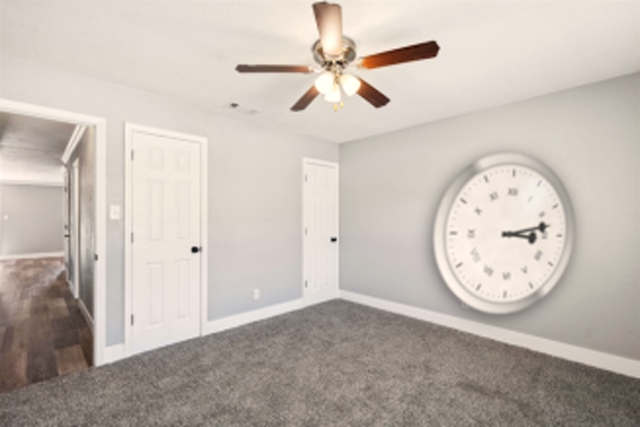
3,13
